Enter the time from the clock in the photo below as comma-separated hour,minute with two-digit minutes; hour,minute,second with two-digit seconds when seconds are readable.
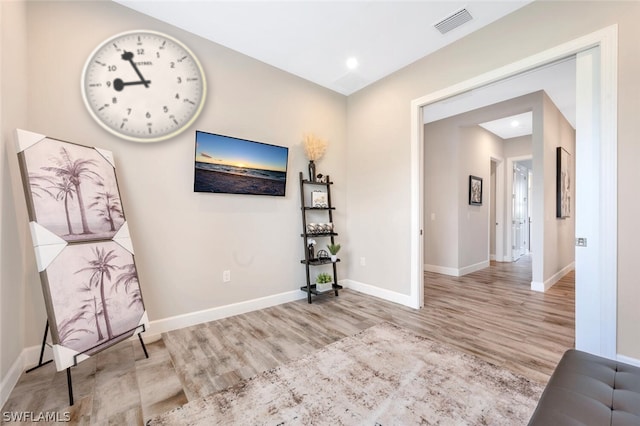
8,56
